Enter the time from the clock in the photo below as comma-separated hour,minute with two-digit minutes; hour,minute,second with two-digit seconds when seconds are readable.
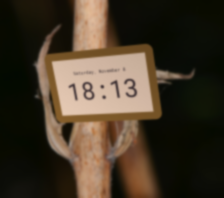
18,13
